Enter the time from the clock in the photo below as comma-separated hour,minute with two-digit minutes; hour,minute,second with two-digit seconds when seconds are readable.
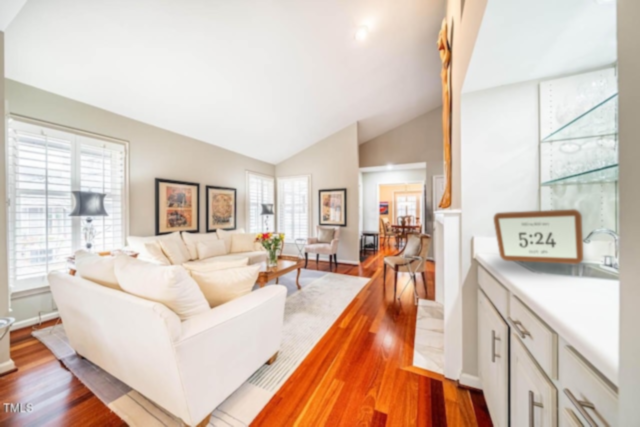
5,24
